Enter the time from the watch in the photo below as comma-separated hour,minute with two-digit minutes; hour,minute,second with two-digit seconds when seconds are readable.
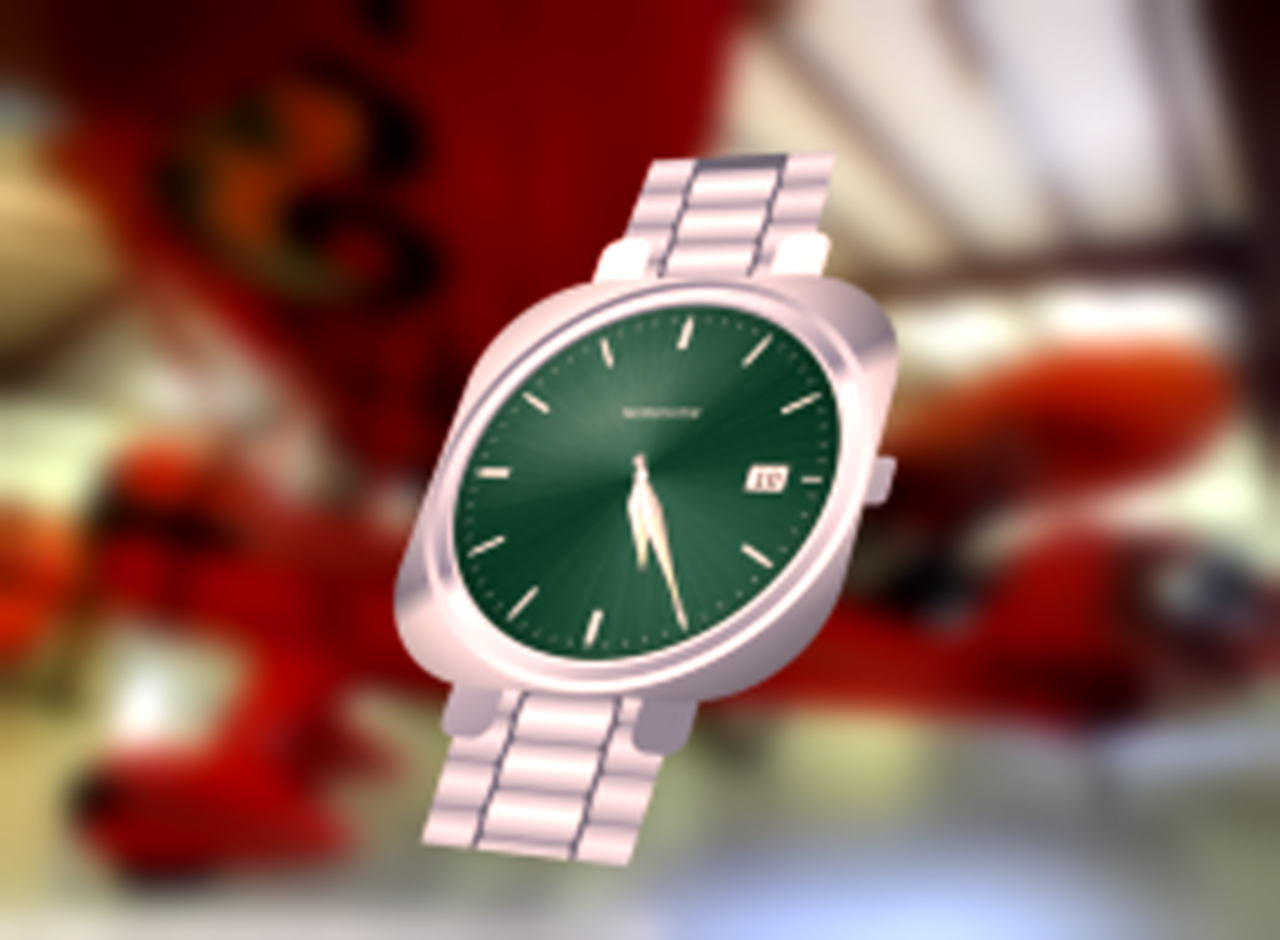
5,25
